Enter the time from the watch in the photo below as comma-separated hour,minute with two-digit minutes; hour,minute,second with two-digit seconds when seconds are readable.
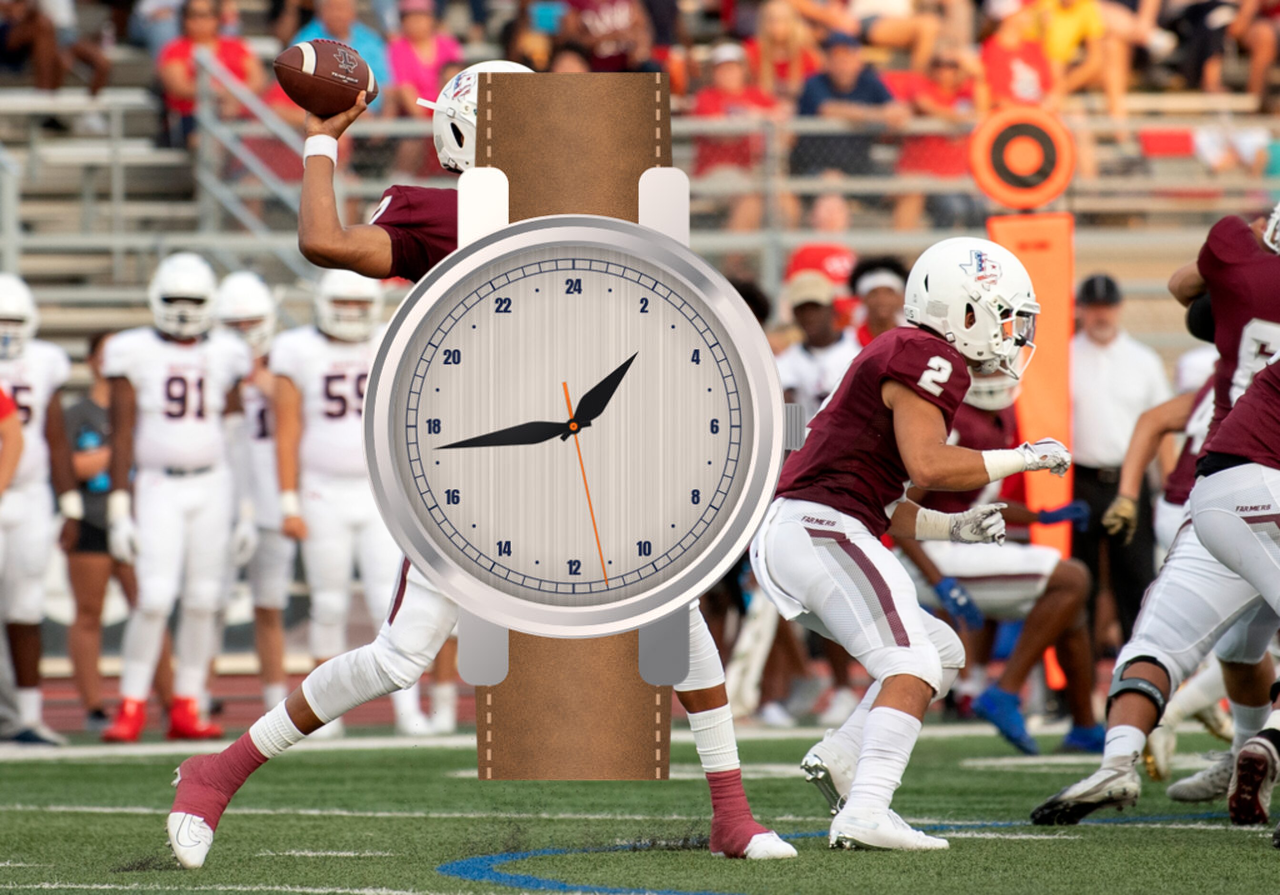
2,43,28
